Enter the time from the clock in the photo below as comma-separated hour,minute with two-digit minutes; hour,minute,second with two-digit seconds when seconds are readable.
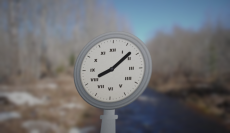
8,08
